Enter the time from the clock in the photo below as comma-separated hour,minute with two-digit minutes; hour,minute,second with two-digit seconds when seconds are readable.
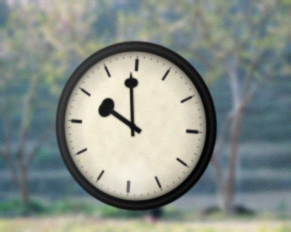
9,59
